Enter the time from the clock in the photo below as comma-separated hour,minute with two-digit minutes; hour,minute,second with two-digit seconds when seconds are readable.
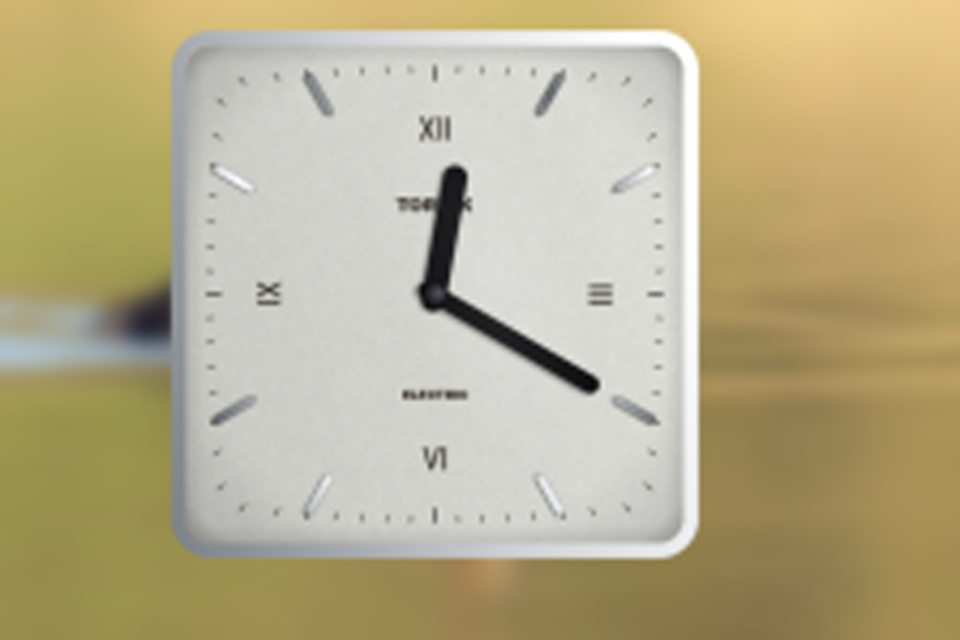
12,20
